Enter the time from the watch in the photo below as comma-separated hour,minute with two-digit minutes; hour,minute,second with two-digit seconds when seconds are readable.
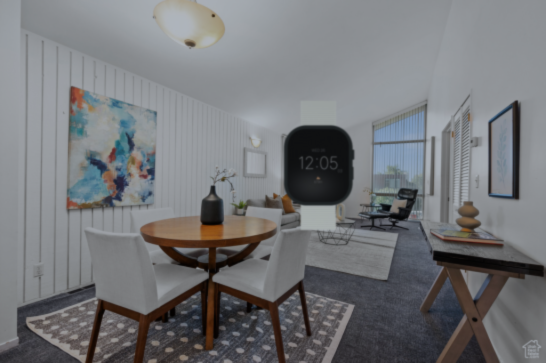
12,05
